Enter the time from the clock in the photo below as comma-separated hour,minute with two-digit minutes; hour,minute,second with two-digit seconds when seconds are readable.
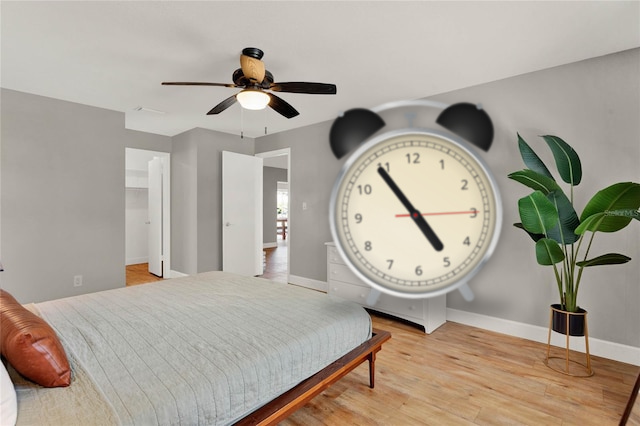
4,54,15
